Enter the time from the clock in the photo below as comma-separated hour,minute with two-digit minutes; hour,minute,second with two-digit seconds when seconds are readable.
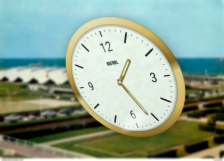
1,26
